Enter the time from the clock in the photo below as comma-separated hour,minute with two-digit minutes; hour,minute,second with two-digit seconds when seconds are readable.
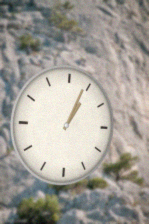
1,04
